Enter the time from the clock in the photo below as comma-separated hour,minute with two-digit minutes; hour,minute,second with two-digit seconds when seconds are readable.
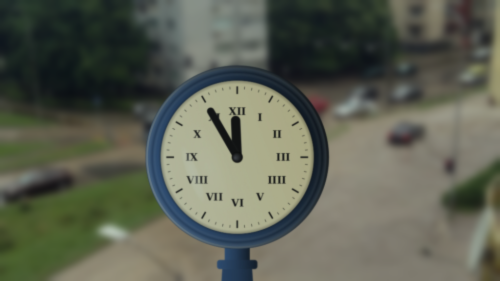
11,55
